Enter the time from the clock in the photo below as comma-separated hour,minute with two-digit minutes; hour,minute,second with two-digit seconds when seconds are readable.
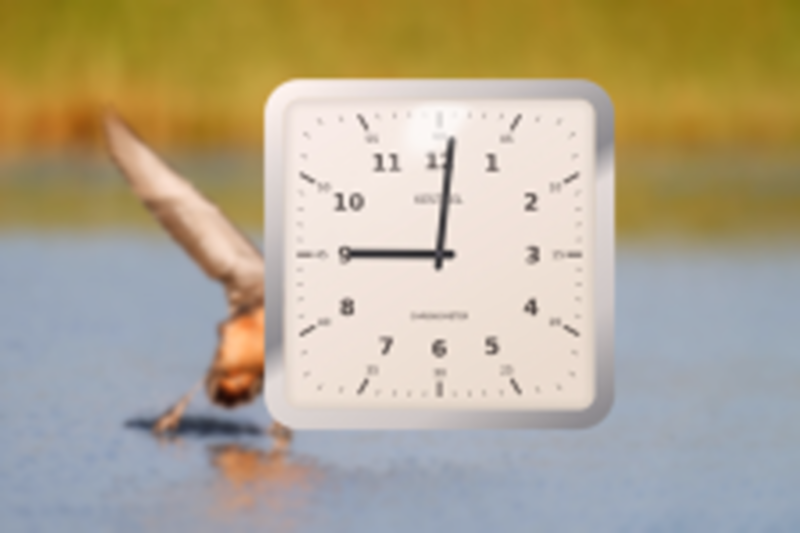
9,01
